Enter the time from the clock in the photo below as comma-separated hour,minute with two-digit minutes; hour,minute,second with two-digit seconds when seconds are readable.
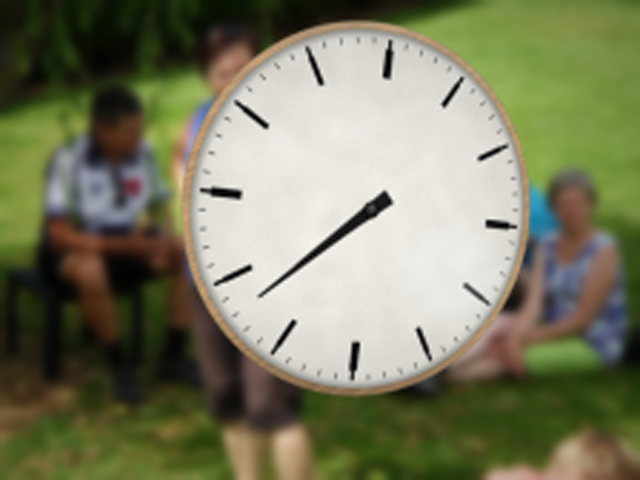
7,38
